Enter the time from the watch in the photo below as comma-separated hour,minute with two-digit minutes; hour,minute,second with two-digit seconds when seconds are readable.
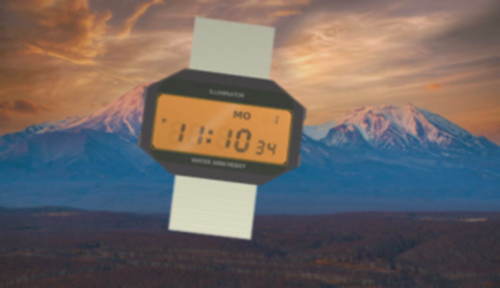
11,10,34
